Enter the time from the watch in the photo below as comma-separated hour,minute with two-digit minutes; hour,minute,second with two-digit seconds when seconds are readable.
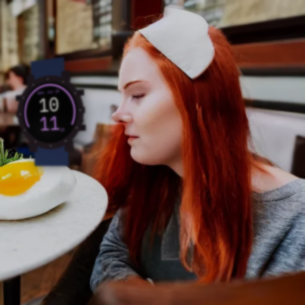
10,11
